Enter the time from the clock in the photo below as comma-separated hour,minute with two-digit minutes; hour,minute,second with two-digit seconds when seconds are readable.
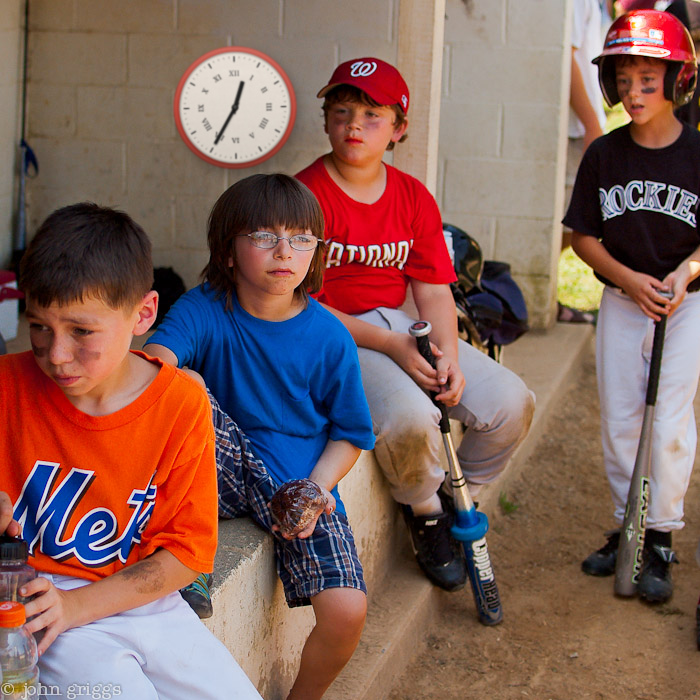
12,35
